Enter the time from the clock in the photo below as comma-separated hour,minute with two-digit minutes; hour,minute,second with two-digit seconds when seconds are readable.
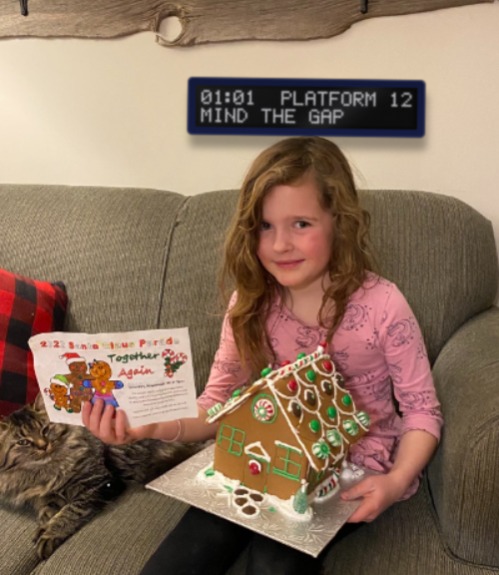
1,01
